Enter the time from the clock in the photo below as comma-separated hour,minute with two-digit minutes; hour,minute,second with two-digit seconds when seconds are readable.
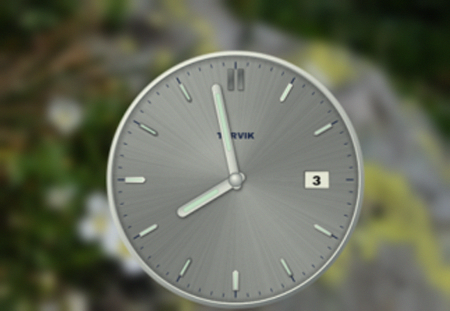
7,58
